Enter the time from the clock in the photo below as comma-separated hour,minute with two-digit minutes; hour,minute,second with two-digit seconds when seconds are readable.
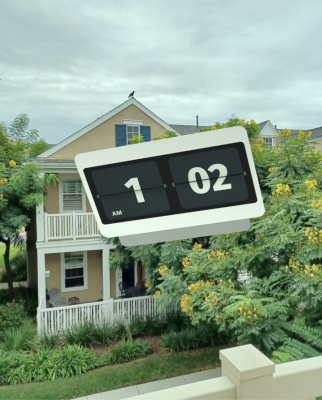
1,02
